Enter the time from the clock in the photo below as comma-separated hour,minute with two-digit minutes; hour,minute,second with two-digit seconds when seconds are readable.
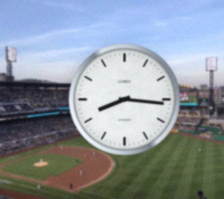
8,16
